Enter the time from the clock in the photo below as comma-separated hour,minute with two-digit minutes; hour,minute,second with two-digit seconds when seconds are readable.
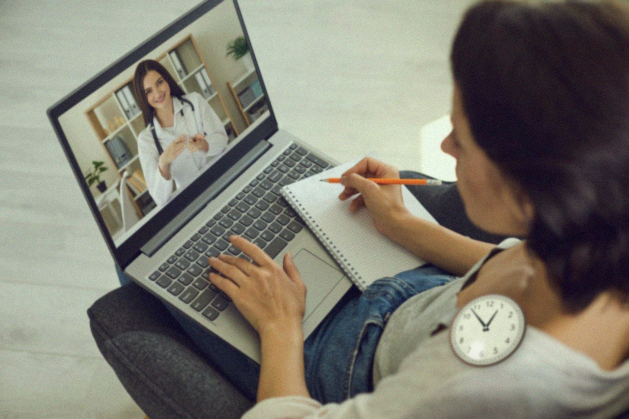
12,53
